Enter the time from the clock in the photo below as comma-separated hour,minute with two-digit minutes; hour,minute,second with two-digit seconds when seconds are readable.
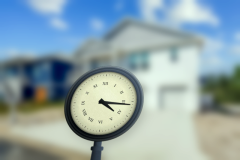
4,16
